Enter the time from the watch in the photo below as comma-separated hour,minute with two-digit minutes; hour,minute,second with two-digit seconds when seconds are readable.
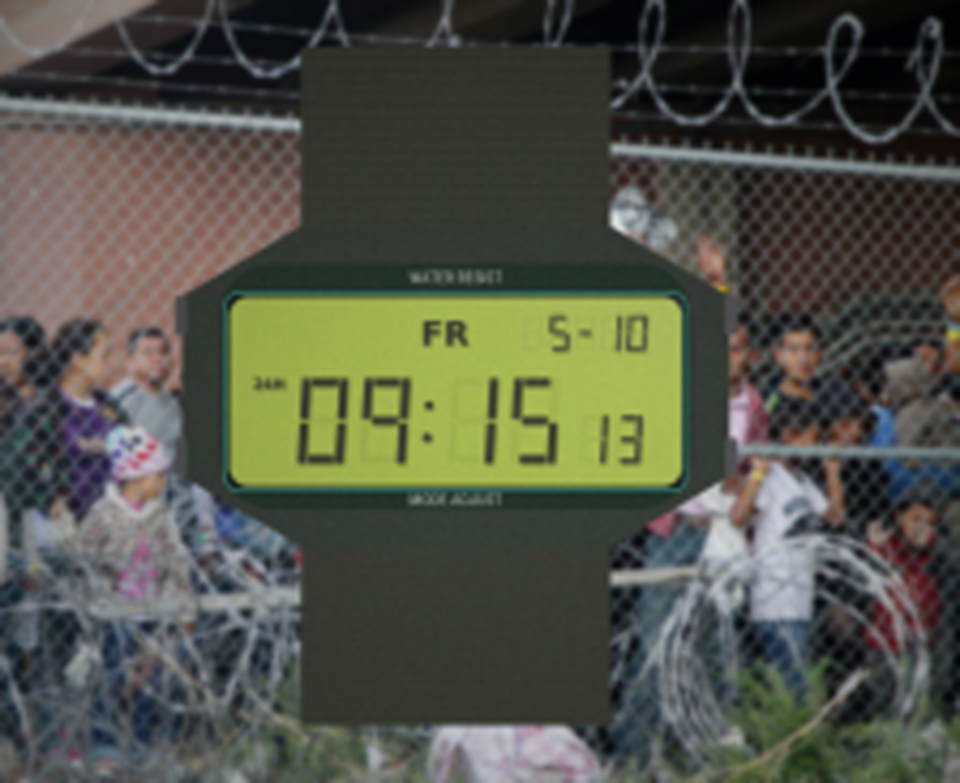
9,15,13
